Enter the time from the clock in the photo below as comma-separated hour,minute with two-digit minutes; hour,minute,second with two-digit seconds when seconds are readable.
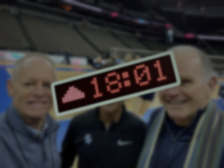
18,01
